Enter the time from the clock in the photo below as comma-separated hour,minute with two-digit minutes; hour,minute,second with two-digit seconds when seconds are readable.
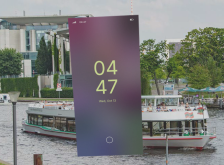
4,47
